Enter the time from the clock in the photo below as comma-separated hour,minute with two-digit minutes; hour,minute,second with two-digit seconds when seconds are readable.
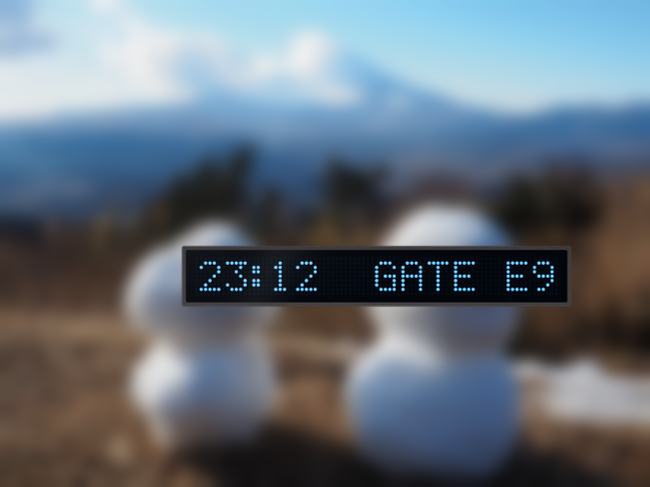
23,12
